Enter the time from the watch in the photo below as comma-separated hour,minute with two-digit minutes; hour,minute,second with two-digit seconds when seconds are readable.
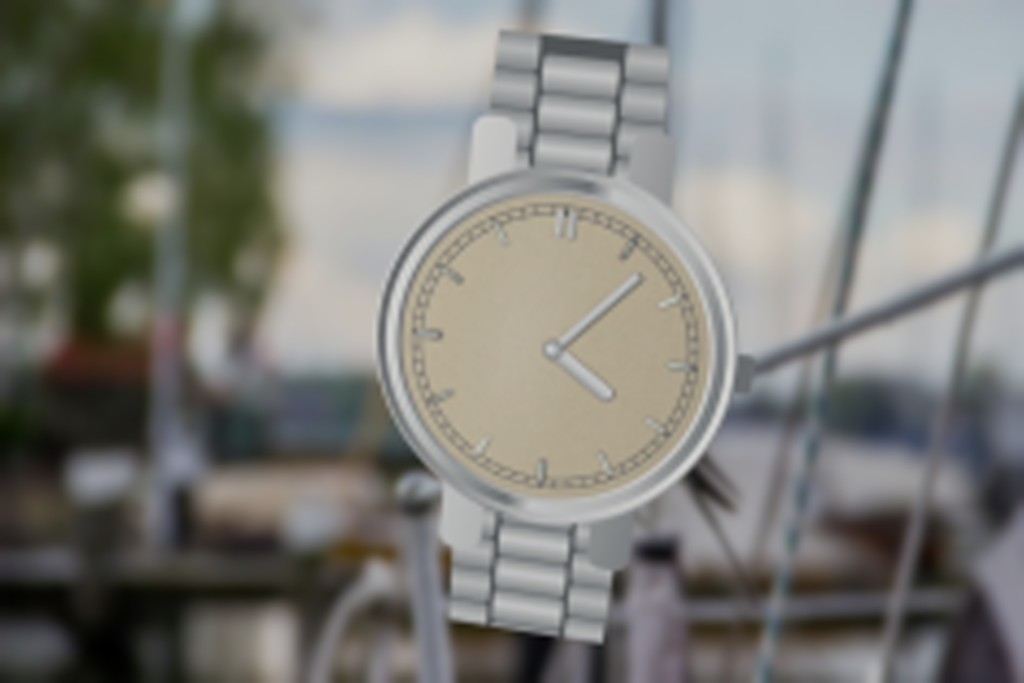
4,07
